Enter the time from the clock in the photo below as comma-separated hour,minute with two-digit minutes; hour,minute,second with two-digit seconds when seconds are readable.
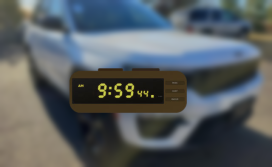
9,59,44
